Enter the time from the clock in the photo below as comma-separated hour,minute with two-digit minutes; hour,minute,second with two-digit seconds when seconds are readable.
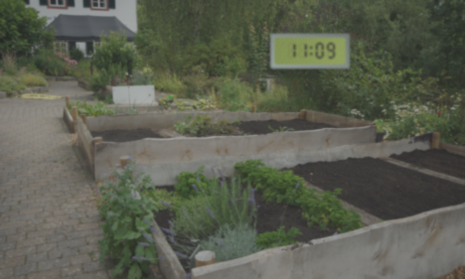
11,09
